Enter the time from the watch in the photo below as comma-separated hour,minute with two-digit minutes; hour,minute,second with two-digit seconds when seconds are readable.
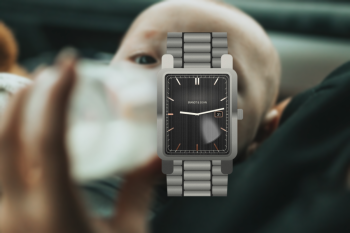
9,13
